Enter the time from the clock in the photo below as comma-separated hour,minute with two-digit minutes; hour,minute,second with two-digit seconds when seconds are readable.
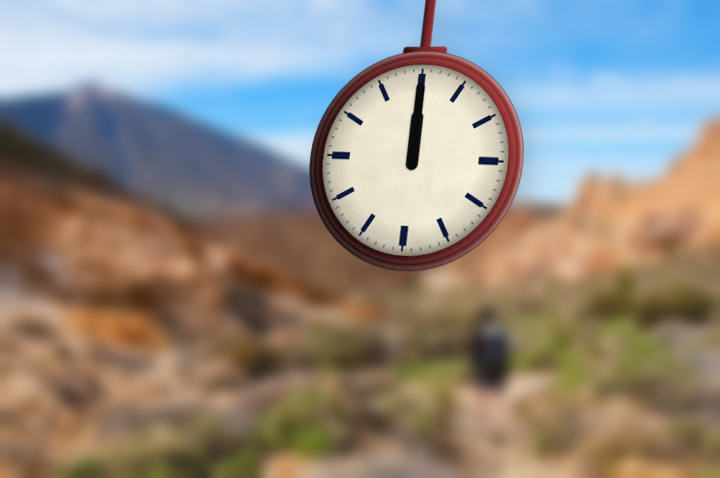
12,00
